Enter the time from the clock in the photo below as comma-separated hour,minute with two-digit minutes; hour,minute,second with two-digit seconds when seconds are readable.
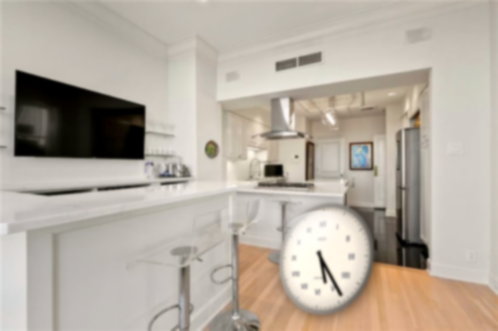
5,24
